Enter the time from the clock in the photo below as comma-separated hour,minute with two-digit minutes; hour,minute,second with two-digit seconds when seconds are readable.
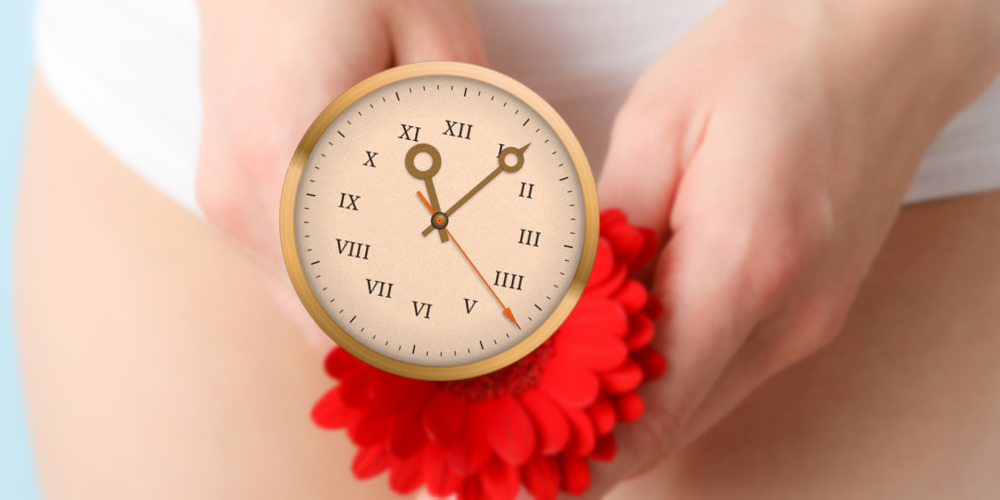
11,06,22
